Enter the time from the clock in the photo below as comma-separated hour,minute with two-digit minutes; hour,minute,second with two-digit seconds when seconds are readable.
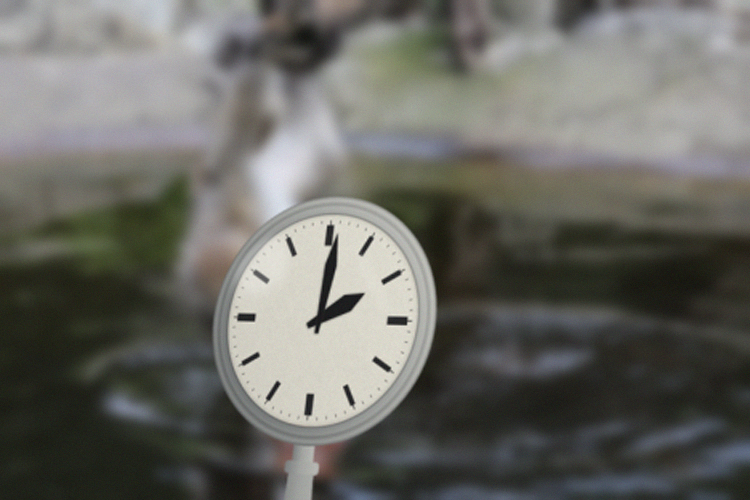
2,01
